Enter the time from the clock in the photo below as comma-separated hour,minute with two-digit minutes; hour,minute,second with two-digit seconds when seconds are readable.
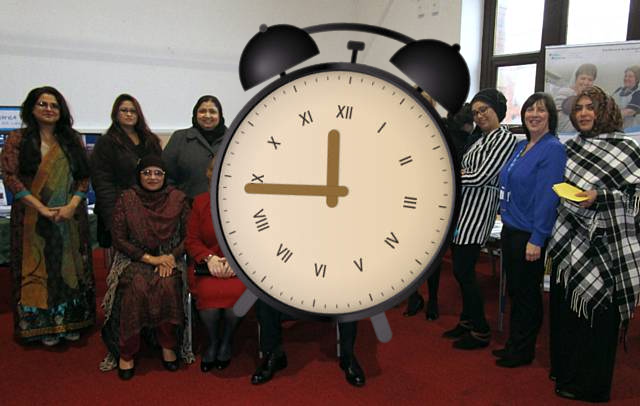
11,44
